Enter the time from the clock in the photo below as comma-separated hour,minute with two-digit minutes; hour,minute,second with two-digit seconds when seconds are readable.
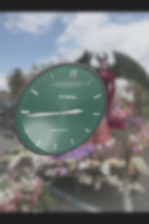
2,44
